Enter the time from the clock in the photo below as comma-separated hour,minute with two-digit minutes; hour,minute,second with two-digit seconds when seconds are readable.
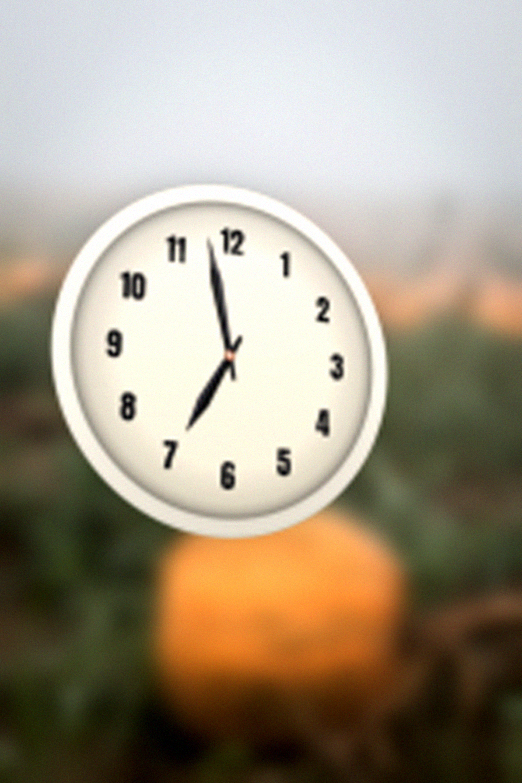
6,58
